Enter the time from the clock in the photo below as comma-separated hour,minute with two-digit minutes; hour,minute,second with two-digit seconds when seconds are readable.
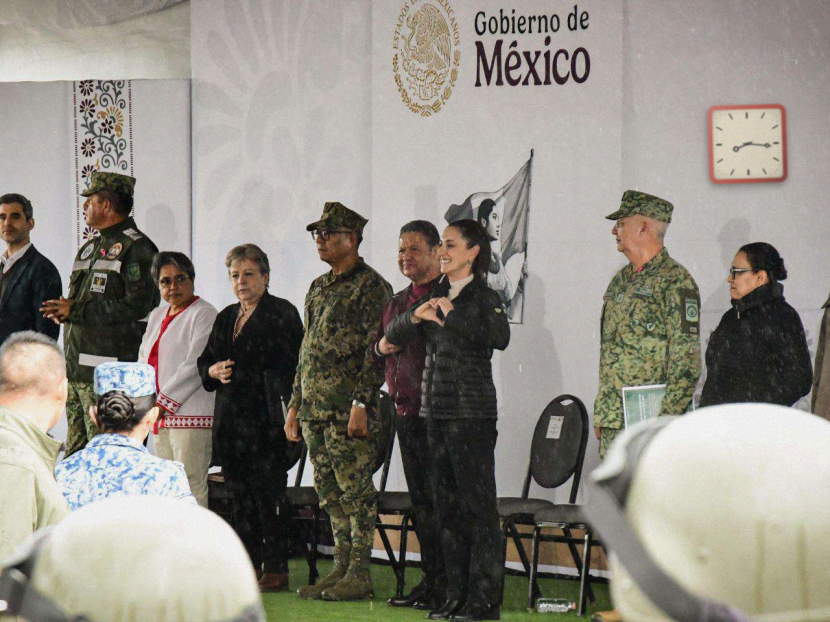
8,16
